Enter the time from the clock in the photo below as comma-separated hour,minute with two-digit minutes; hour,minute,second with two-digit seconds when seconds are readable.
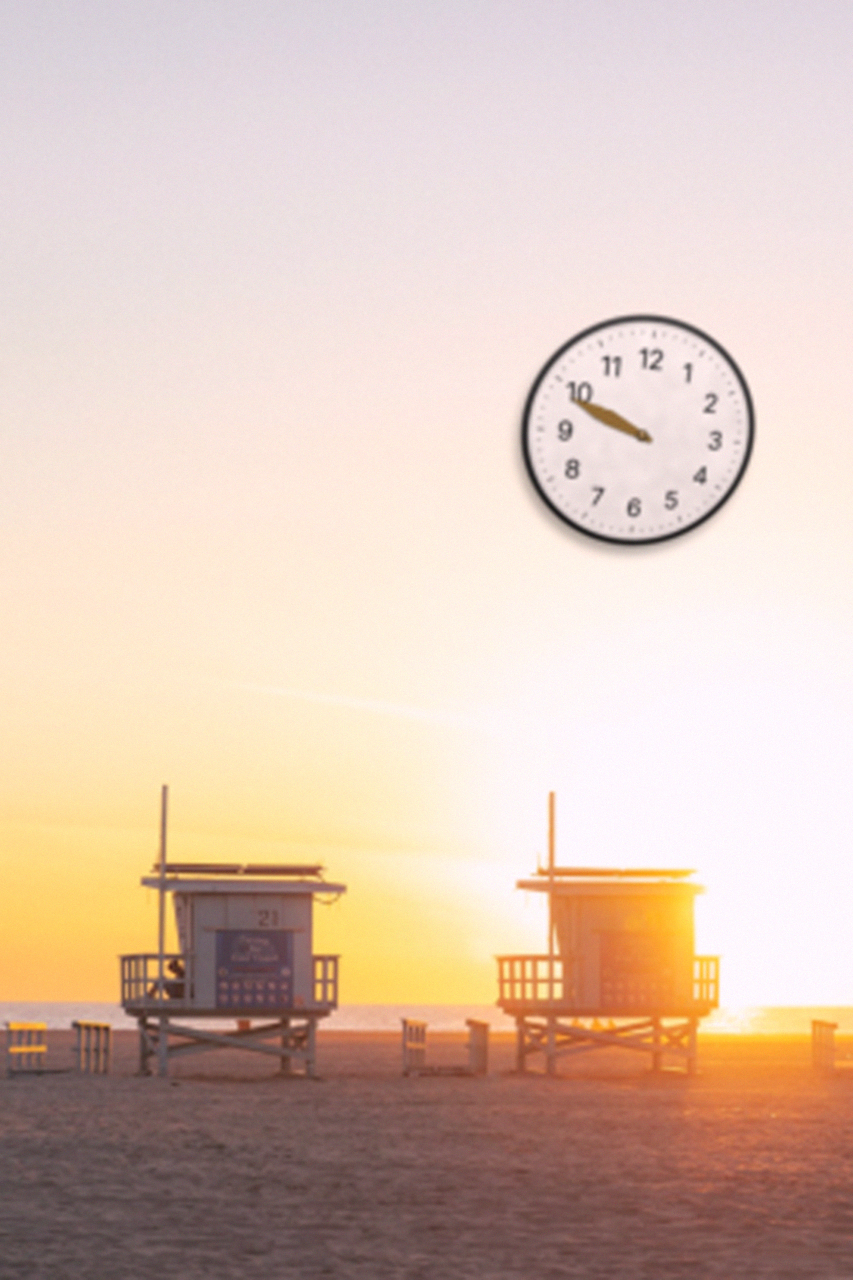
9,49
